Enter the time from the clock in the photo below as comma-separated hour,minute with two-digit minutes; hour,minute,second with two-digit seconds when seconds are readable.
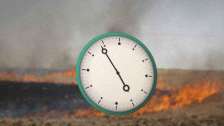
4,54
